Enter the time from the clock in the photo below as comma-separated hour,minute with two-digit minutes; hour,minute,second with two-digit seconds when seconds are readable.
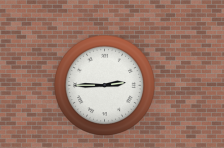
2,45
